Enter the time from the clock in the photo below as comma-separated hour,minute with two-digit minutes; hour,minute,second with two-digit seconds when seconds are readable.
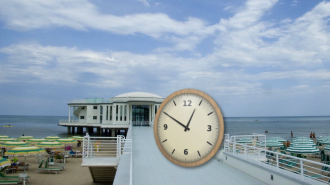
12,50
